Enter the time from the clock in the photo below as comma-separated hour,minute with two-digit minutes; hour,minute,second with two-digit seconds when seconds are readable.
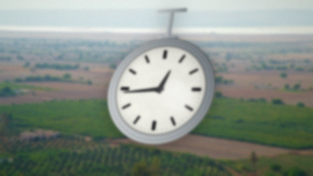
12,44
